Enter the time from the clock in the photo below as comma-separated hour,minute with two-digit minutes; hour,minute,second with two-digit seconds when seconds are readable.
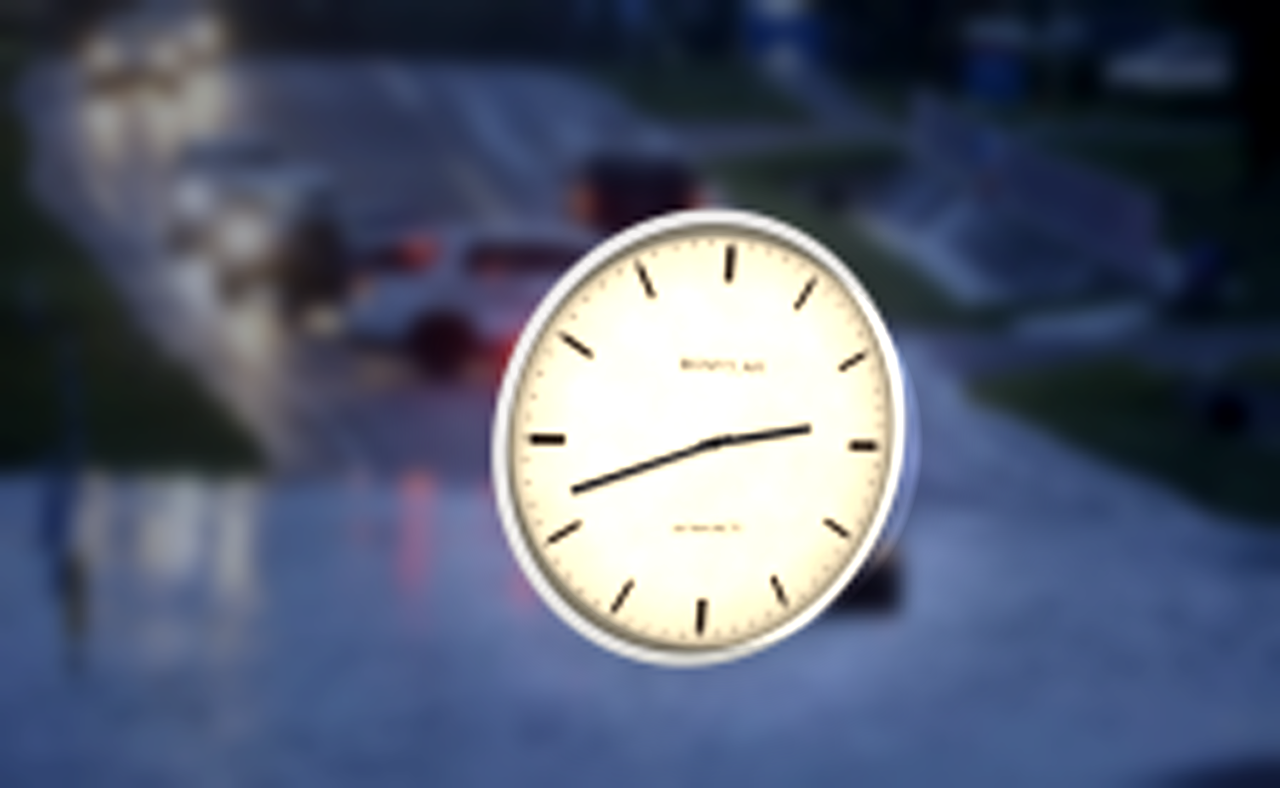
2,42
